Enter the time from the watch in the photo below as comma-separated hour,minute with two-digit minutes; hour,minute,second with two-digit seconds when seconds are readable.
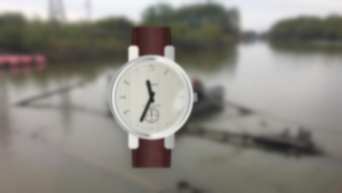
11,34
